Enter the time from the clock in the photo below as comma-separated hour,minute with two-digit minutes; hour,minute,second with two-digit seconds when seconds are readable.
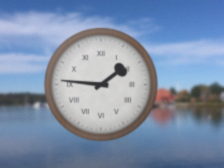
1,46
